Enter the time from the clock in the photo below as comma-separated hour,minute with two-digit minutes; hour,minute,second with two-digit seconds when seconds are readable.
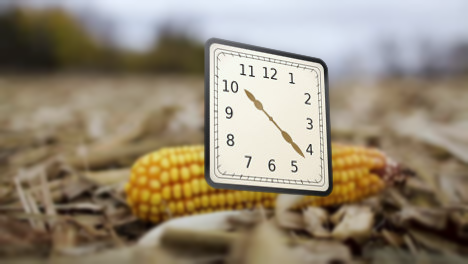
10,22
